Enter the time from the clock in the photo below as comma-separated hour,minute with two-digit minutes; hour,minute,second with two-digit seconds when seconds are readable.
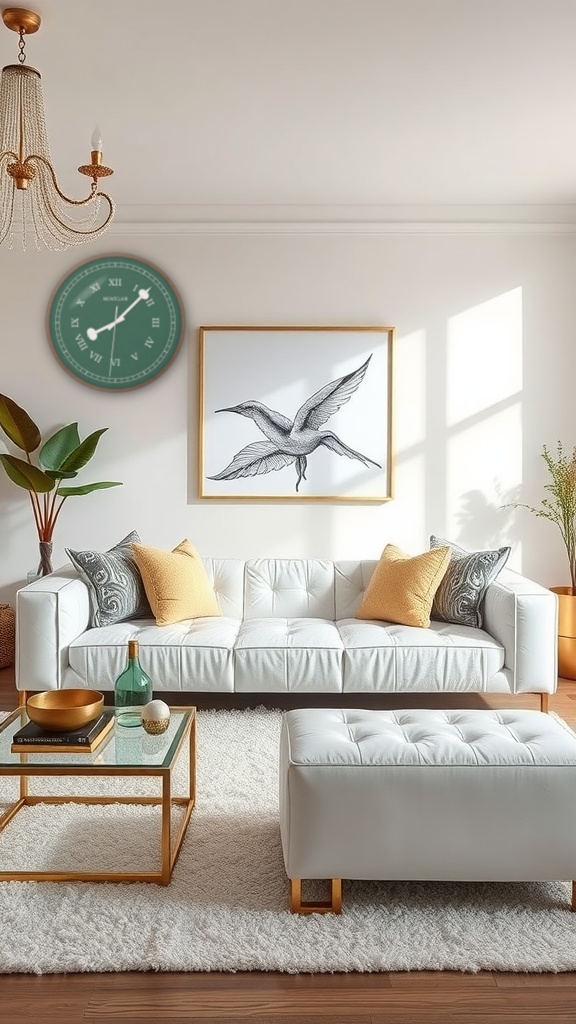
8,07,31
